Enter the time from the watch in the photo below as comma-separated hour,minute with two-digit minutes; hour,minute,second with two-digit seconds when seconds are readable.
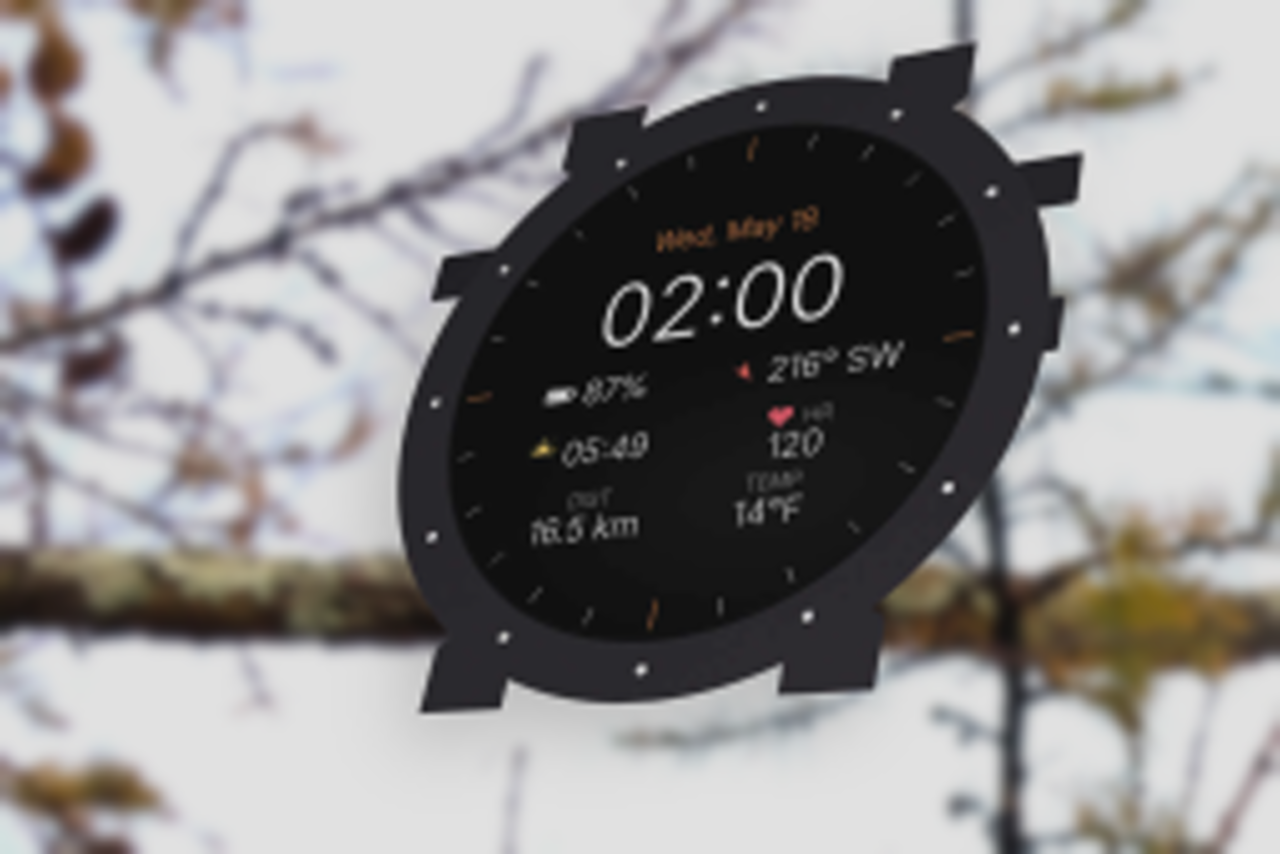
2,00
